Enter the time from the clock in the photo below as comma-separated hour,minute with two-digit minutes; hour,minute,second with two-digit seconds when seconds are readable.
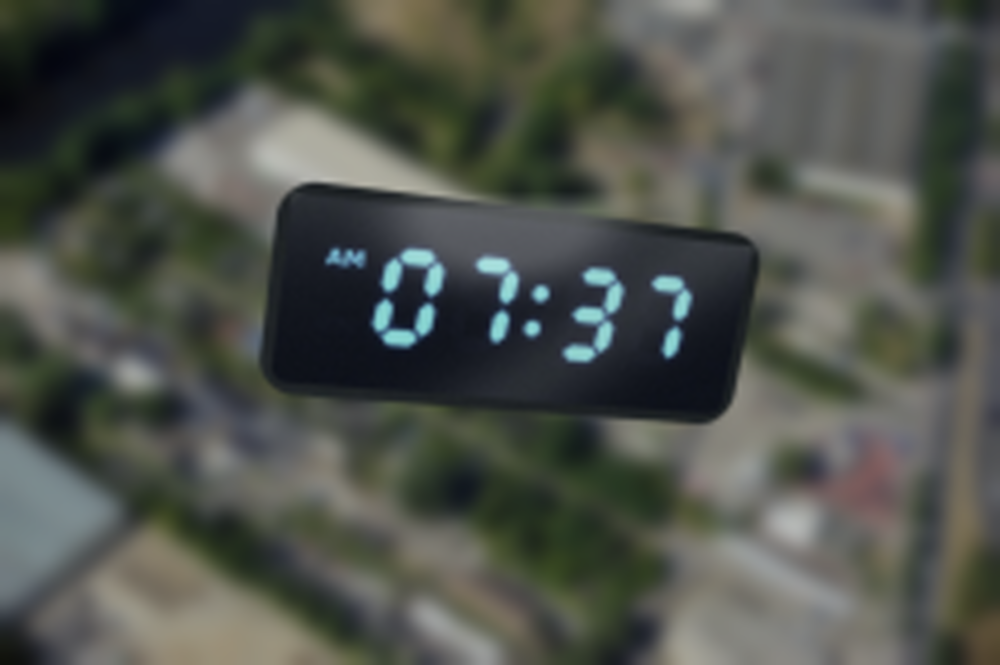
7,37
